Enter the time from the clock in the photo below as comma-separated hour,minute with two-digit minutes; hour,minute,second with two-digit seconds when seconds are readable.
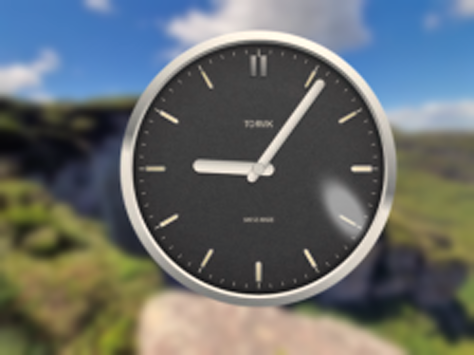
9,06
